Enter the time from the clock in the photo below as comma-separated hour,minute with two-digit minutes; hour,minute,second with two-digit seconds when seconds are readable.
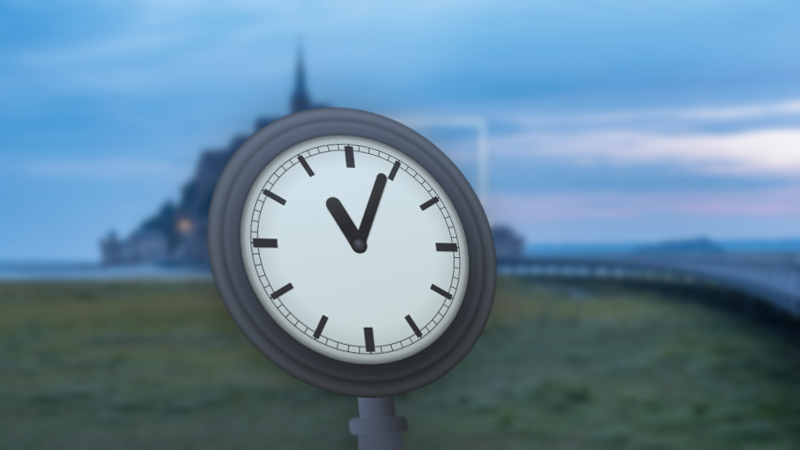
11,04
